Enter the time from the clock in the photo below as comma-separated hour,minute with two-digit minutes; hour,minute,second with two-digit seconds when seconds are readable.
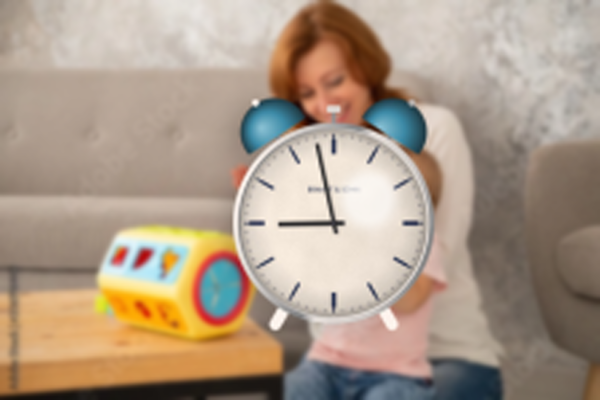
8,58
